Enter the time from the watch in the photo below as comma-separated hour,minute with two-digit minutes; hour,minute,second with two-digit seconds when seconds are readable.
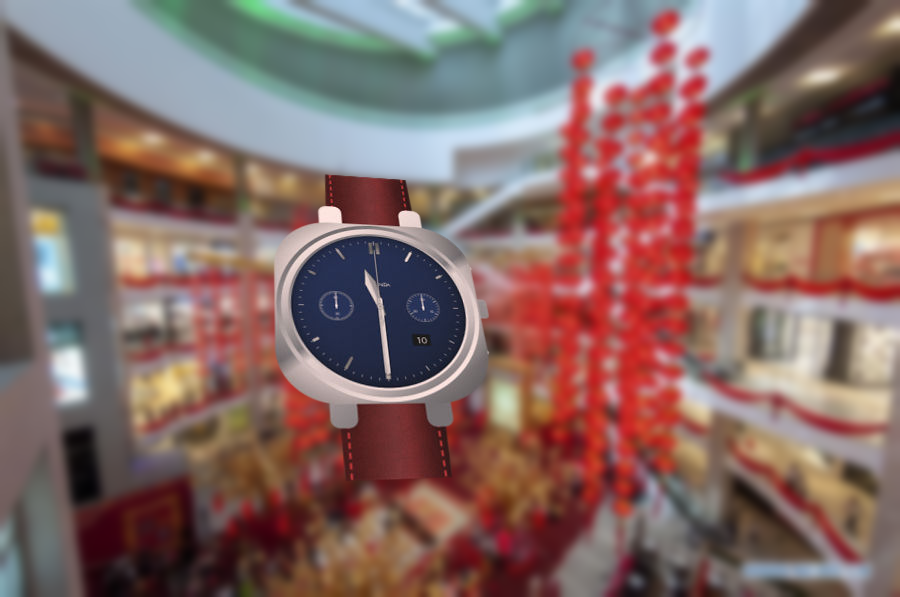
11,30
